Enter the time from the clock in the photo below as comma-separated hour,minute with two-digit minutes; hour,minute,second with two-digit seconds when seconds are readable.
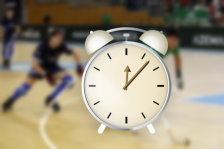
12,07
